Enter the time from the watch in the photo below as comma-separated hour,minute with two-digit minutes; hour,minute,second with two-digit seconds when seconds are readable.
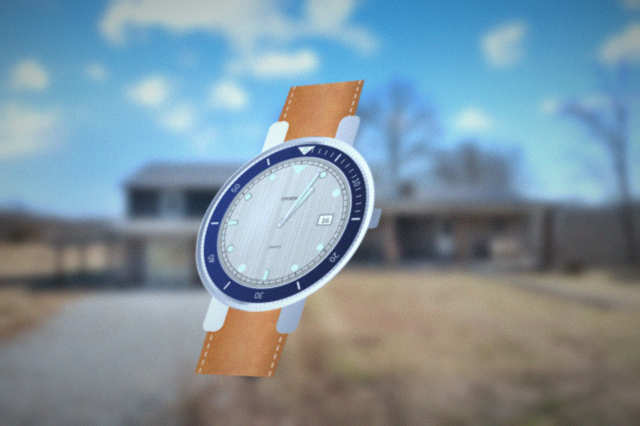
1,04
